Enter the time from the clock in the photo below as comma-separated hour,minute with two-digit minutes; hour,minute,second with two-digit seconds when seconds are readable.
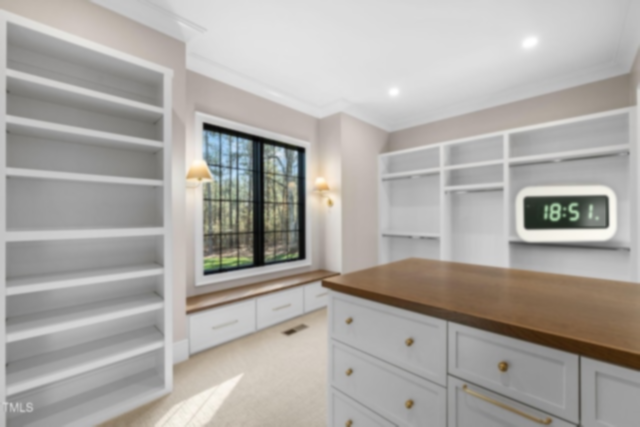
18,51
